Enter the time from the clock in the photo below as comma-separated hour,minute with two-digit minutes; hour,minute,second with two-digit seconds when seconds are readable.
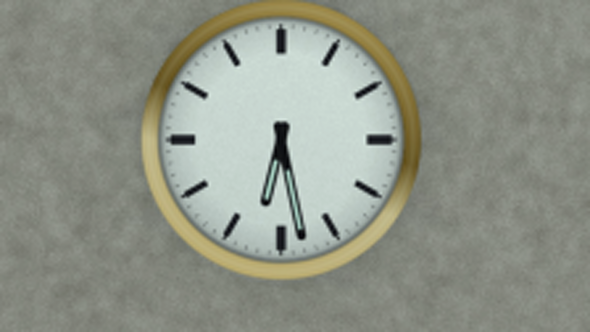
6,28
